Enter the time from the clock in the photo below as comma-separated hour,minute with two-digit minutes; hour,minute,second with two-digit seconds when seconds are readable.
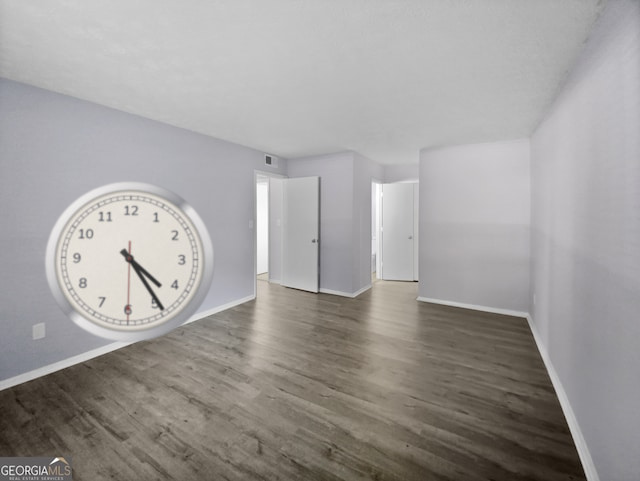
4,24,30
